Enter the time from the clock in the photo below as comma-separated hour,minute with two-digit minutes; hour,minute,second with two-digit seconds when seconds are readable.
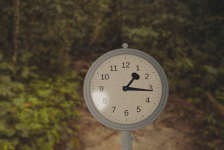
1,16
